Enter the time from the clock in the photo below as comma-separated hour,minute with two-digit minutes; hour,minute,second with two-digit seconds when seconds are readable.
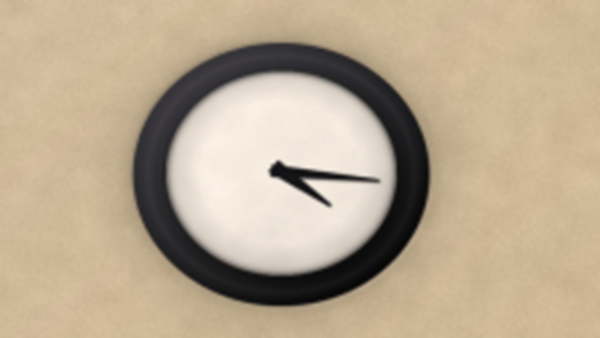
4,16
